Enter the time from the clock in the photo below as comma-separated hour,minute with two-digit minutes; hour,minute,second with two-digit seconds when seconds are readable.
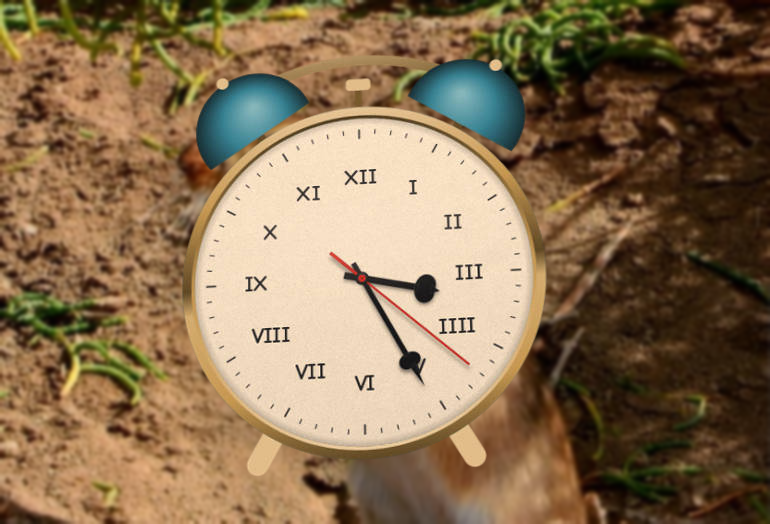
3,25,22
